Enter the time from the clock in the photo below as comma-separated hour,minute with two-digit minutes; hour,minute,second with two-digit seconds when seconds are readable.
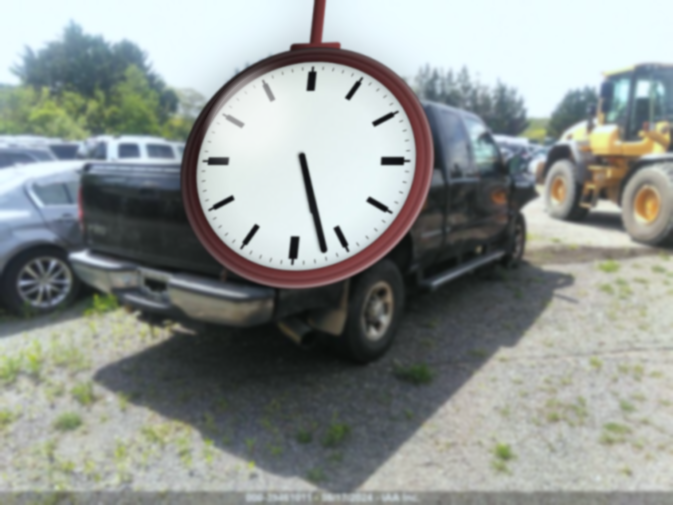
5,27
